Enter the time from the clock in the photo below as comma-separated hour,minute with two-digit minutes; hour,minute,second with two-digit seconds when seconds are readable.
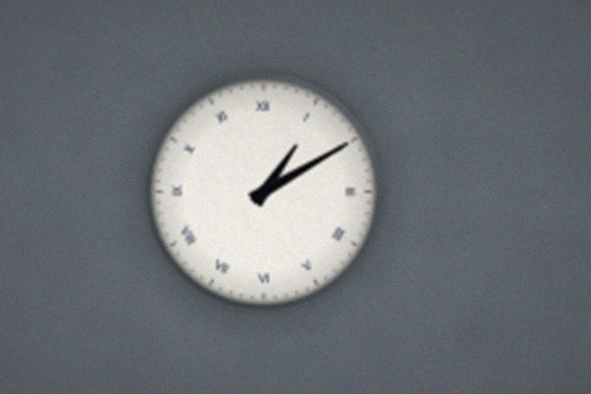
1,10
